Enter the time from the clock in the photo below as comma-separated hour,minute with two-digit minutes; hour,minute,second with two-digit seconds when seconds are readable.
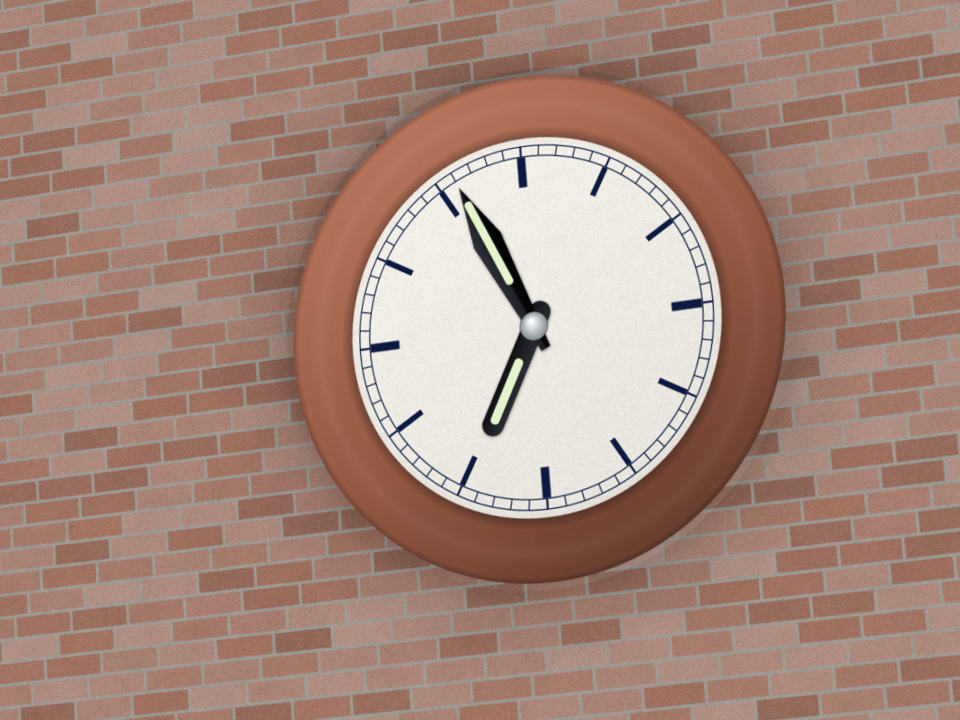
6,56
